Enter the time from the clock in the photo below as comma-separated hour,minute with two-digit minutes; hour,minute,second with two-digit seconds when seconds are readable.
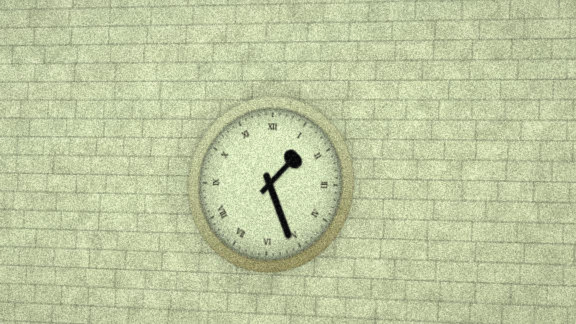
1,26
